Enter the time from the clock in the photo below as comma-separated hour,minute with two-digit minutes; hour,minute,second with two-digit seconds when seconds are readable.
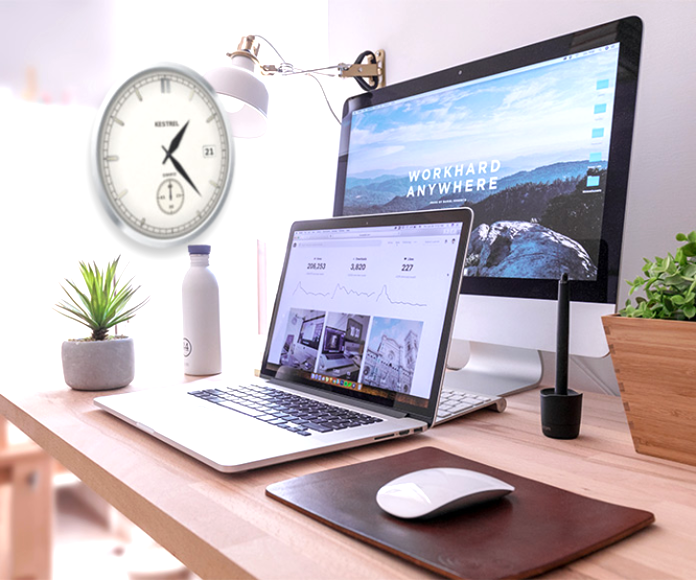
1,23
